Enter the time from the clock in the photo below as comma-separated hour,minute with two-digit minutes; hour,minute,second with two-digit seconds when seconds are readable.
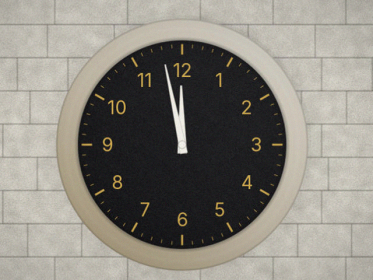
11,58
